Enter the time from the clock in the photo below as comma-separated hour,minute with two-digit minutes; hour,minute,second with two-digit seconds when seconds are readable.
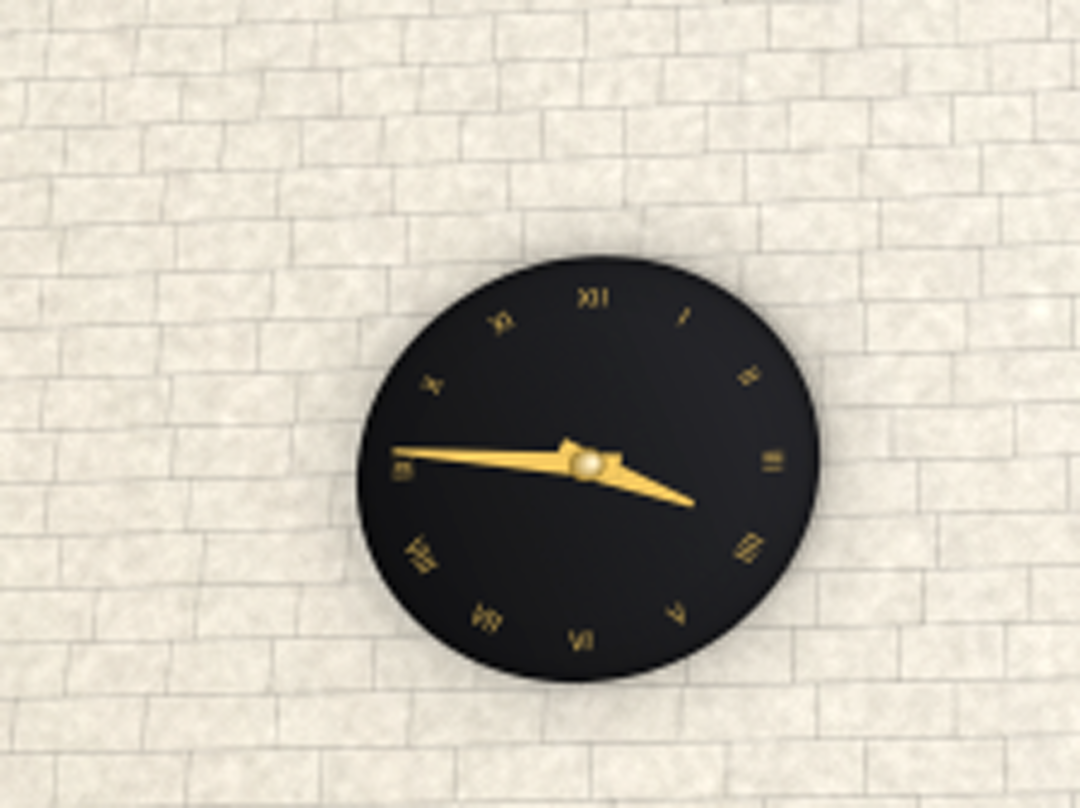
3,46
